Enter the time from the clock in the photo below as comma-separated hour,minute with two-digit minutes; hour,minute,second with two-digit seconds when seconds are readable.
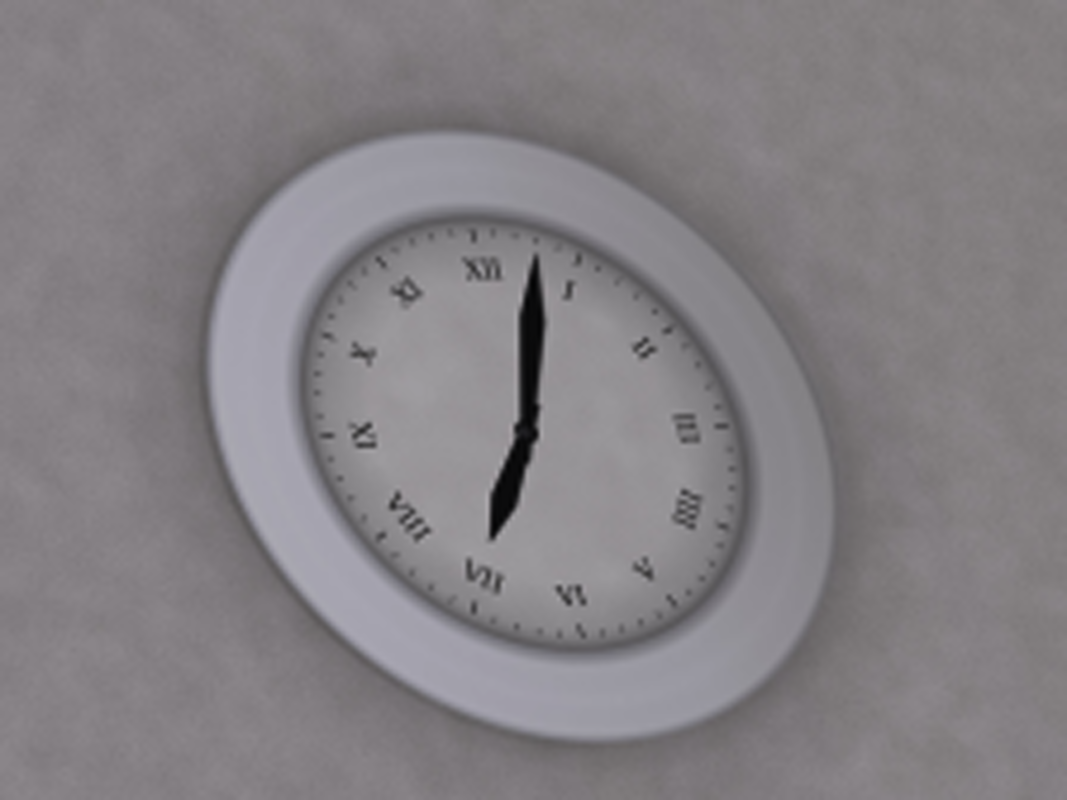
7,03
